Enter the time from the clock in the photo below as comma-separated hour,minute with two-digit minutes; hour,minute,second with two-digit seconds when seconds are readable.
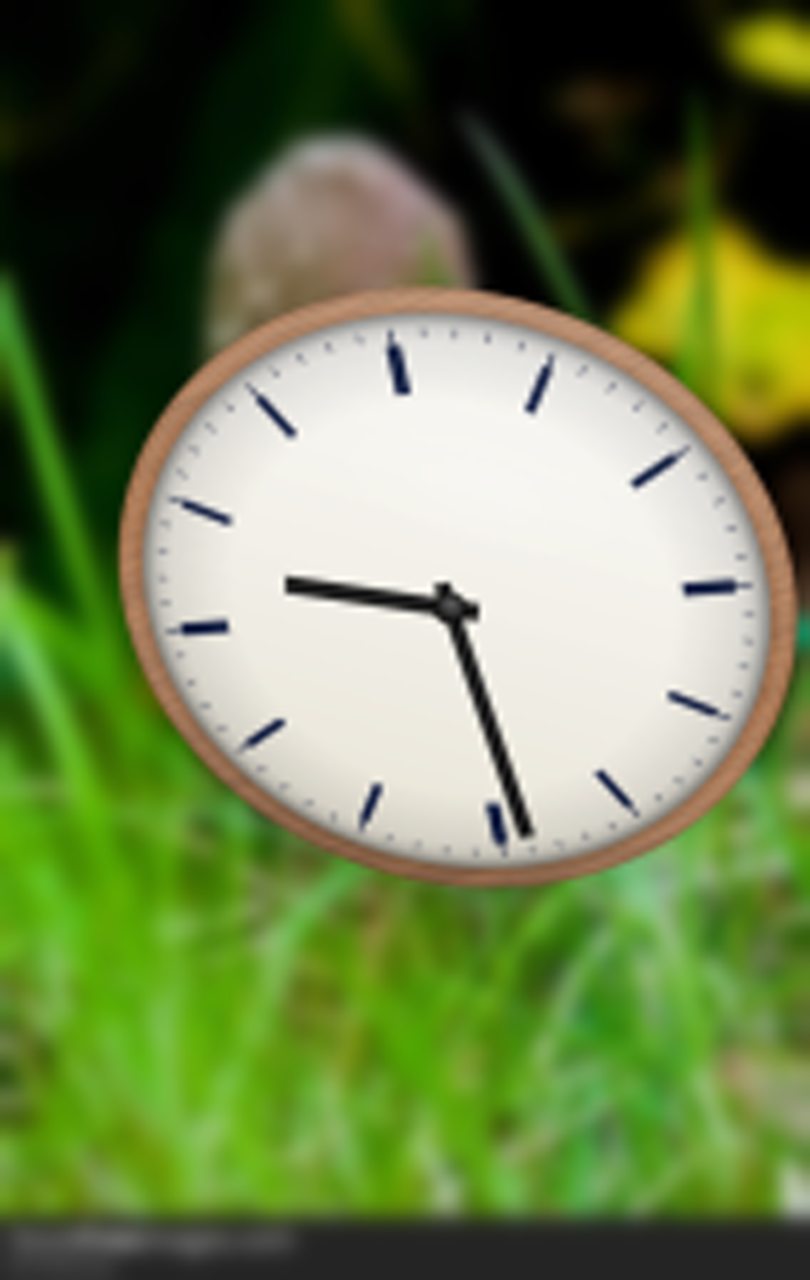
9,29
